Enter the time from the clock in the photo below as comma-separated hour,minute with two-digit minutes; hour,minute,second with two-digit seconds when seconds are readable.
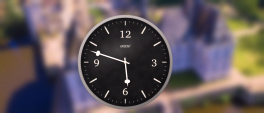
5,48
